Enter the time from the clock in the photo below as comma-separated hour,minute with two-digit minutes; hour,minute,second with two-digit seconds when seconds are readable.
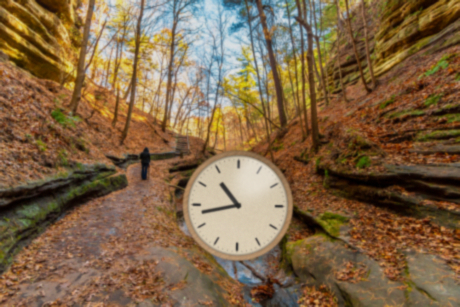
10,43
